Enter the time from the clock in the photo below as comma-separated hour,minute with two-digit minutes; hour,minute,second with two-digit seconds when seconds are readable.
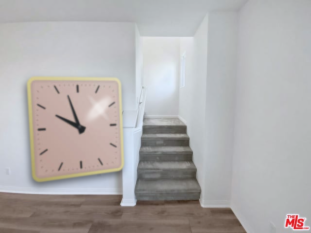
9,57
